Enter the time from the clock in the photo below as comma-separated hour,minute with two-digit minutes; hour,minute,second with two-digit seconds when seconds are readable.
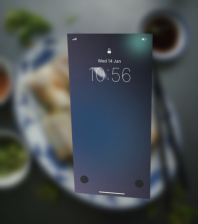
10,56
